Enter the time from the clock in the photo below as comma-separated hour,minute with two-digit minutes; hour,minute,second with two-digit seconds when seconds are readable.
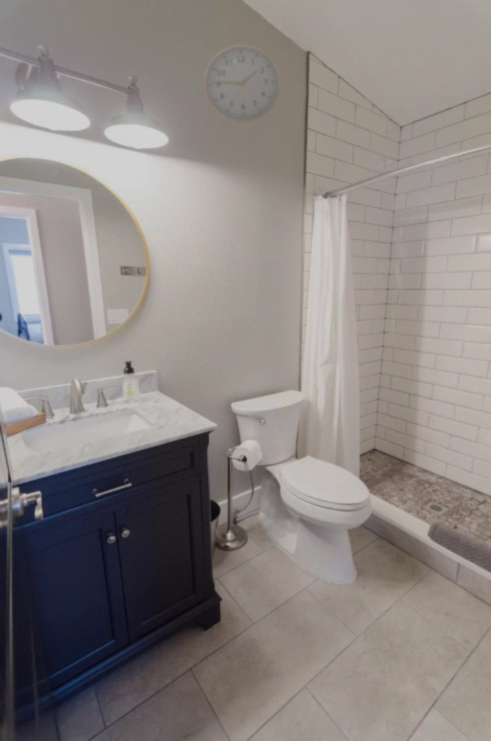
1,46
